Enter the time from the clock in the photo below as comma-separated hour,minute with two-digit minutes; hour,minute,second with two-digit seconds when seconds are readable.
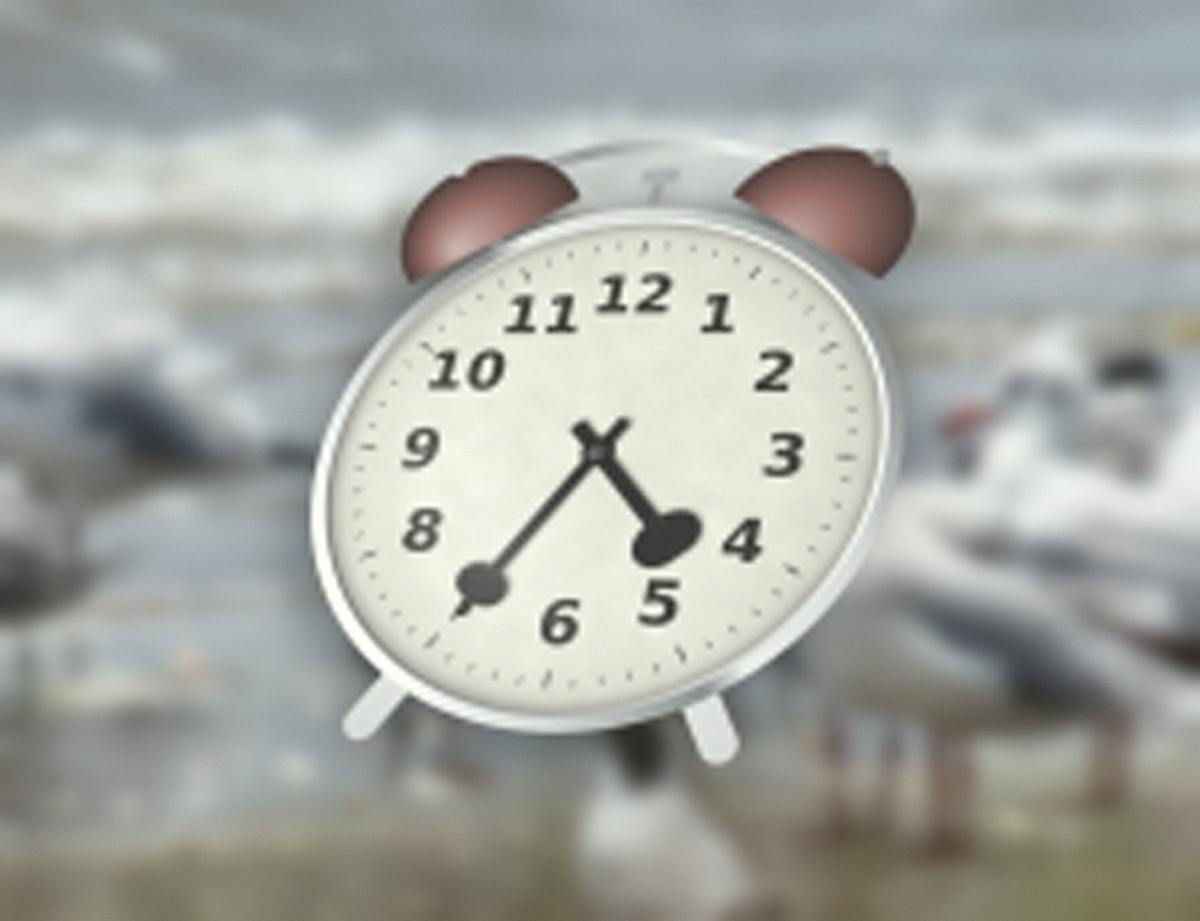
4,35
